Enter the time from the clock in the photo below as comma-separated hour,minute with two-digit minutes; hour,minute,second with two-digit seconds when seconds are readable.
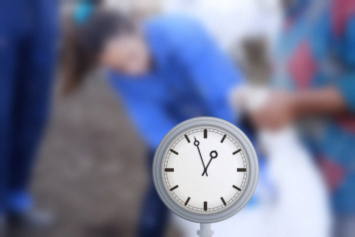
12,57
